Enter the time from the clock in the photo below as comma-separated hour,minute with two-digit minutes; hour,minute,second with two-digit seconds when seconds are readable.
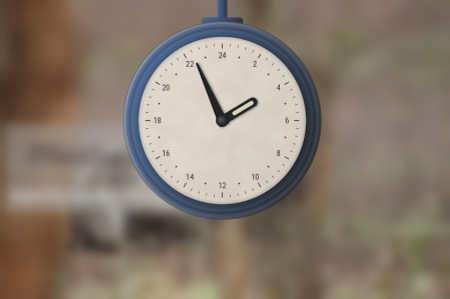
3,56
